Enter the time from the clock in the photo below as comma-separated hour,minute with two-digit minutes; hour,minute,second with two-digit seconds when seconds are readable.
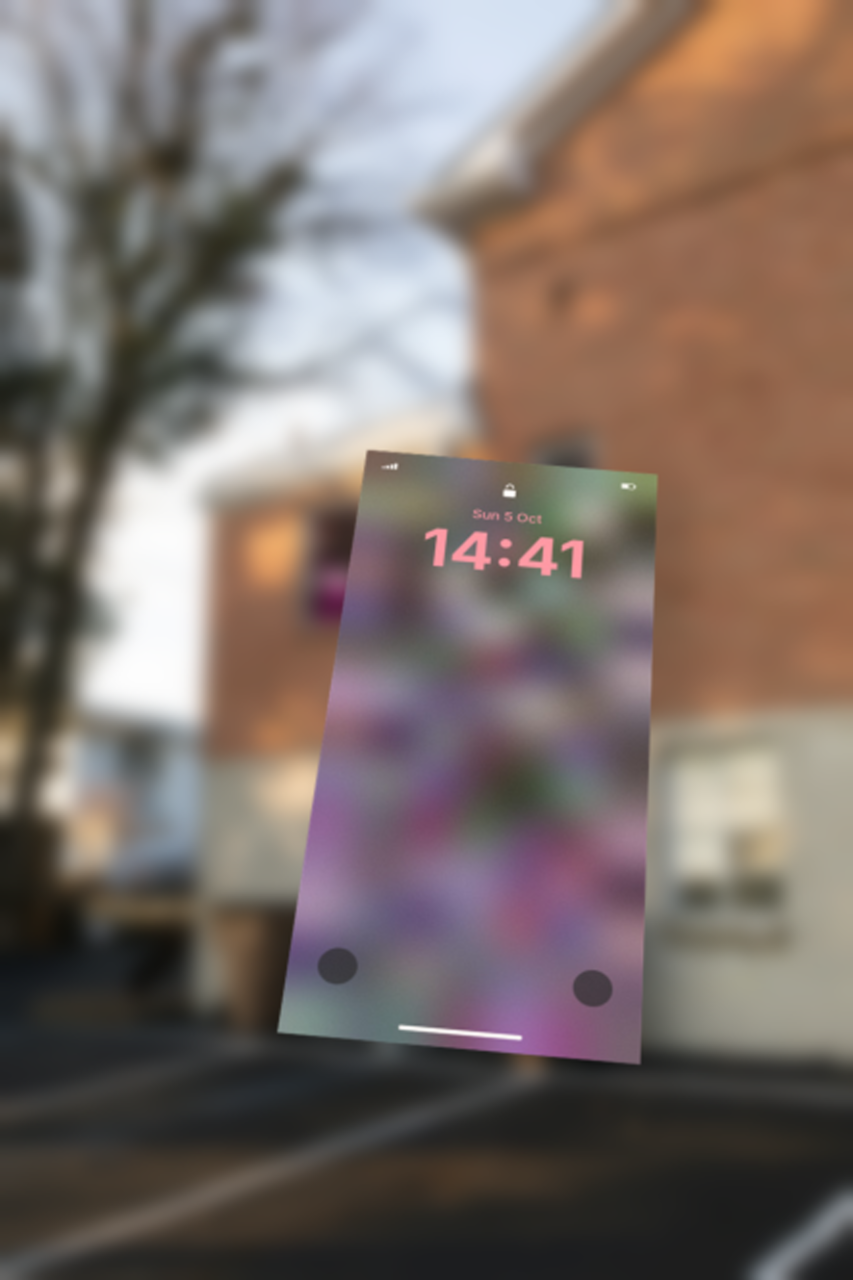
14,41
